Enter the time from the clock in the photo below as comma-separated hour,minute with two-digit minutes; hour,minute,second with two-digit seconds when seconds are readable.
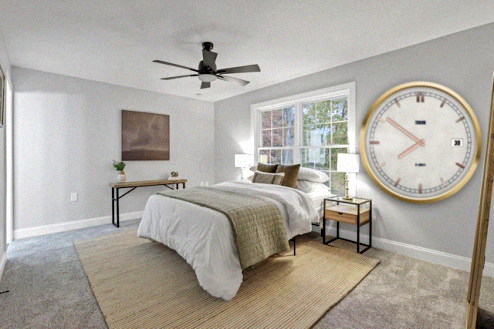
7,51
